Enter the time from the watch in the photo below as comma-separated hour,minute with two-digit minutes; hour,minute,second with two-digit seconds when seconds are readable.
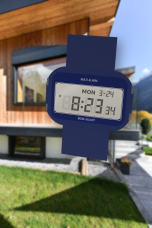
8,23,34
